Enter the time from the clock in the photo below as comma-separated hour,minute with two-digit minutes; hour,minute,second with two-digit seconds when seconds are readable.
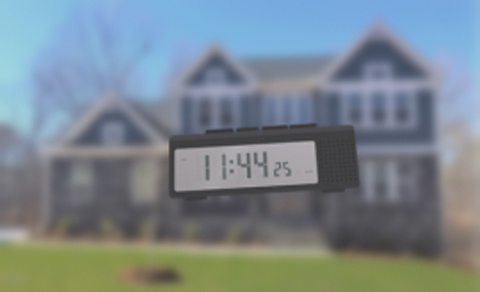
11,44,25
